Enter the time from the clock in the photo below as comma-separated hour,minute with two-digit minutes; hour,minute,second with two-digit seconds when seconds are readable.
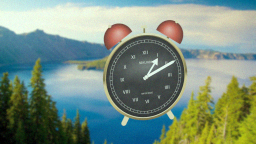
1,11
